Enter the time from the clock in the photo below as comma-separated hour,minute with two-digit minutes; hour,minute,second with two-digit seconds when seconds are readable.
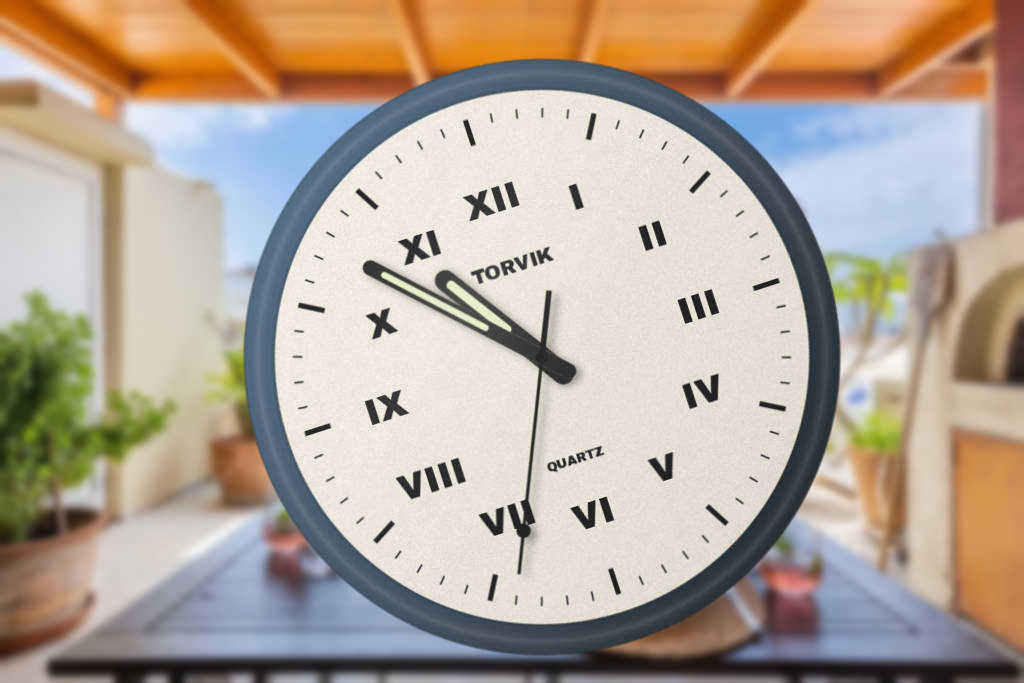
10,52,34
